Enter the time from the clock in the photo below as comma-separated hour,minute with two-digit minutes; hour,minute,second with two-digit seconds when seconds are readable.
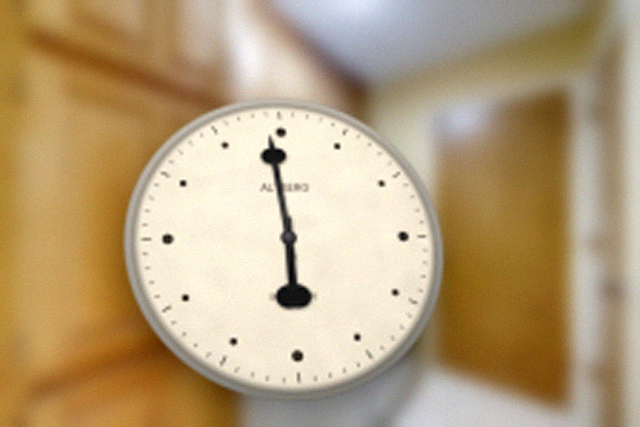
5,59
